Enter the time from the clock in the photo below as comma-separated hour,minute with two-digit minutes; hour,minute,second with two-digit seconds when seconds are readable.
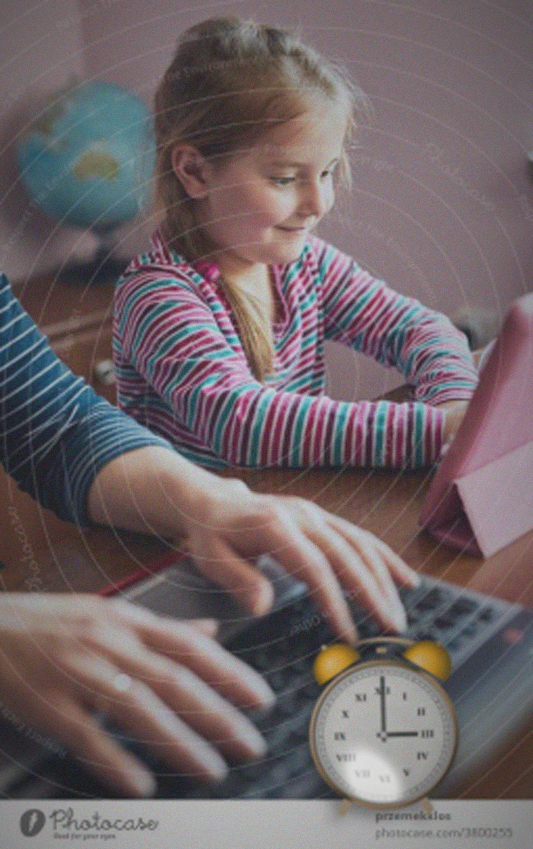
3,00
